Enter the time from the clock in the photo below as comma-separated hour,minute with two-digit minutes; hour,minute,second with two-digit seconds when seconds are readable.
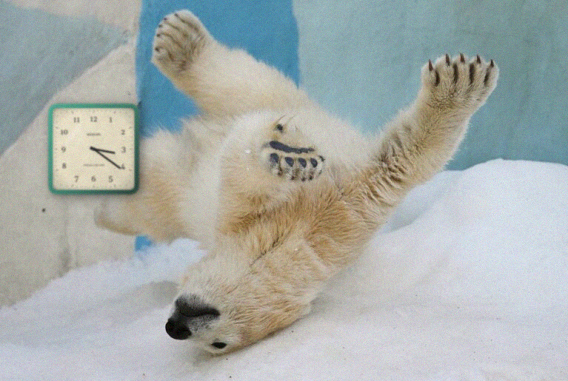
3,21
